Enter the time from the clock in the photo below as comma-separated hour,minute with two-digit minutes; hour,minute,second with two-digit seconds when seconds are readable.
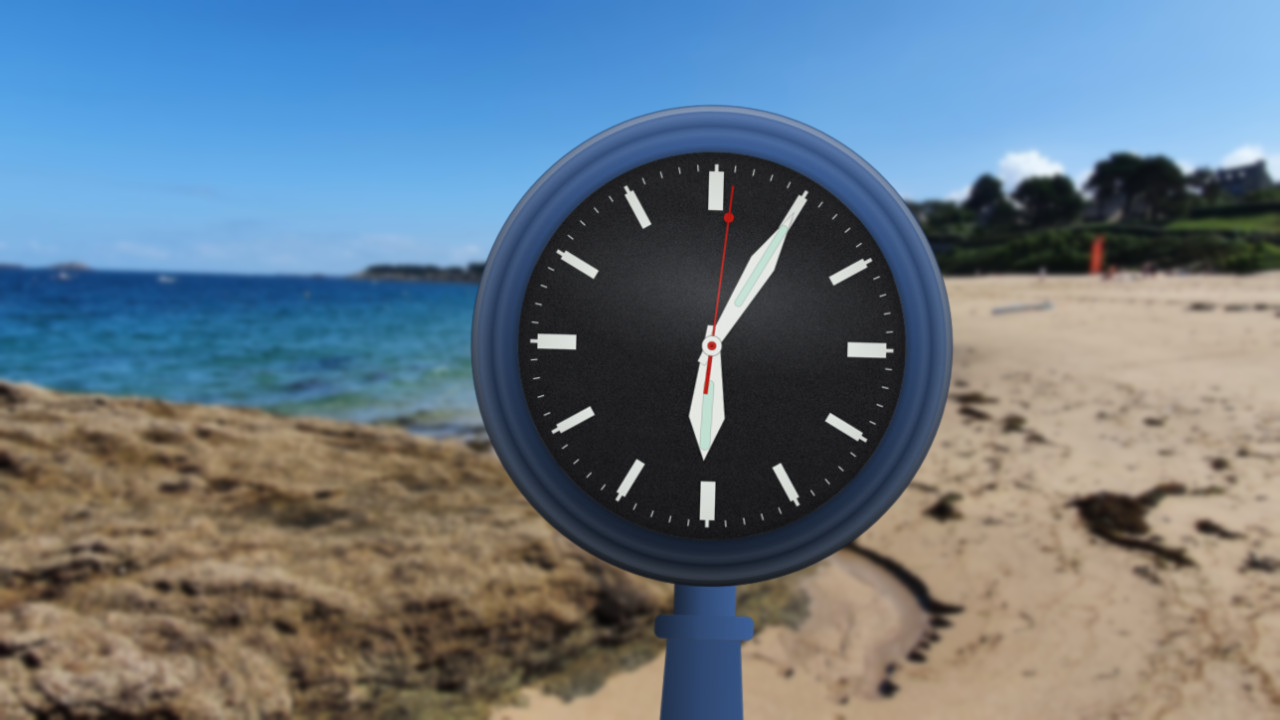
6,05,01
